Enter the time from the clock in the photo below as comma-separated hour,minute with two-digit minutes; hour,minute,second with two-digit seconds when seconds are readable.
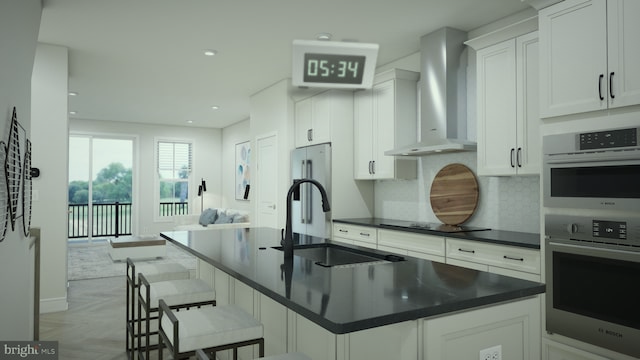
5,34
